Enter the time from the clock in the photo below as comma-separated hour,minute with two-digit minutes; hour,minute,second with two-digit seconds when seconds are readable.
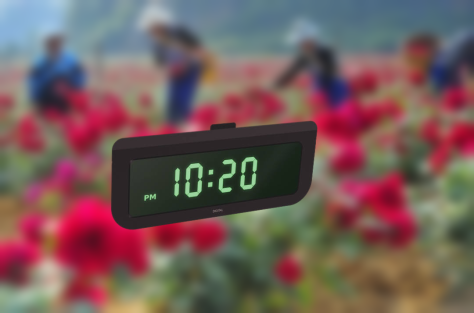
10,20
